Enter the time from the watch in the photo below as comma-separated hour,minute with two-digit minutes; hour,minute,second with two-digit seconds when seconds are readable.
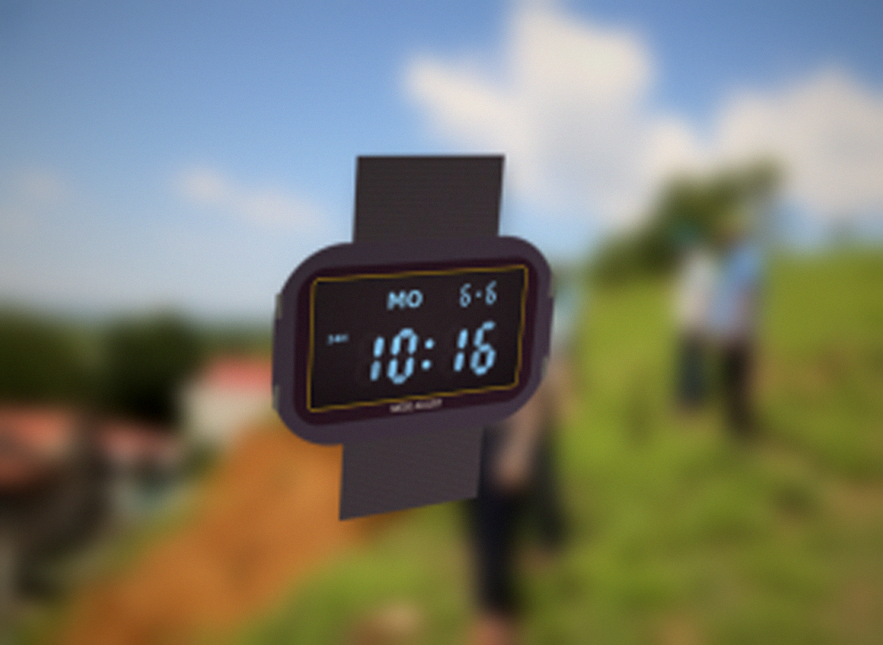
10,16
